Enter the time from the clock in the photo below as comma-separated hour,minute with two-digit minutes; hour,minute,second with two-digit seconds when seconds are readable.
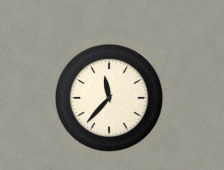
11,37
